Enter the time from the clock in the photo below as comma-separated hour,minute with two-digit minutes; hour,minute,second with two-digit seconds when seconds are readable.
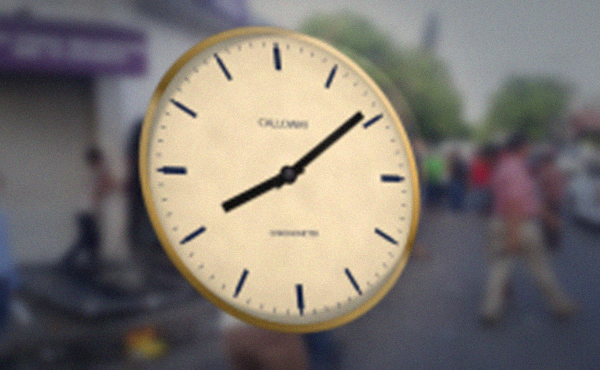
8,09
